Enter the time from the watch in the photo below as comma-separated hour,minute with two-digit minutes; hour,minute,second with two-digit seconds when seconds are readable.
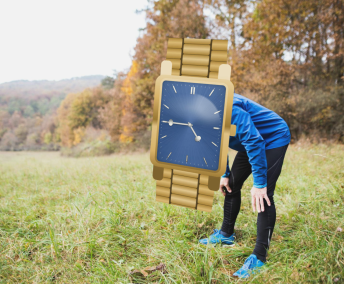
4,45
